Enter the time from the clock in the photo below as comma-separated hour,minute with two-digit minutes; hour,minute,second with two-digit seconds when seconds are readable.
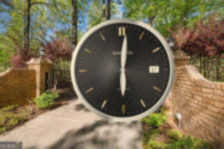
6,01
